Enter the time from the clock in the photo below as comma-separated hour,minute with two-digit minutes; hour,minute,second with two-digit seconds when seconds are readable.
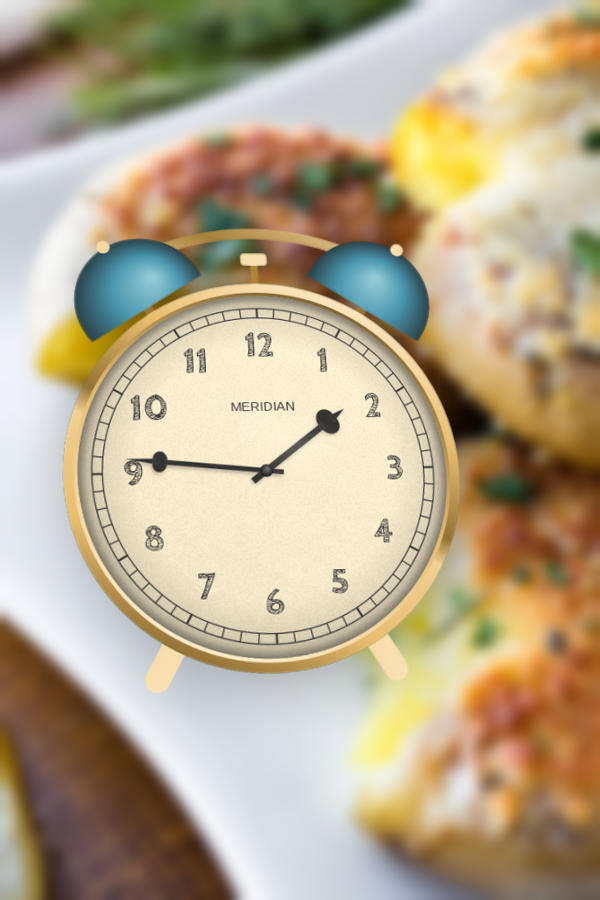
1,46
